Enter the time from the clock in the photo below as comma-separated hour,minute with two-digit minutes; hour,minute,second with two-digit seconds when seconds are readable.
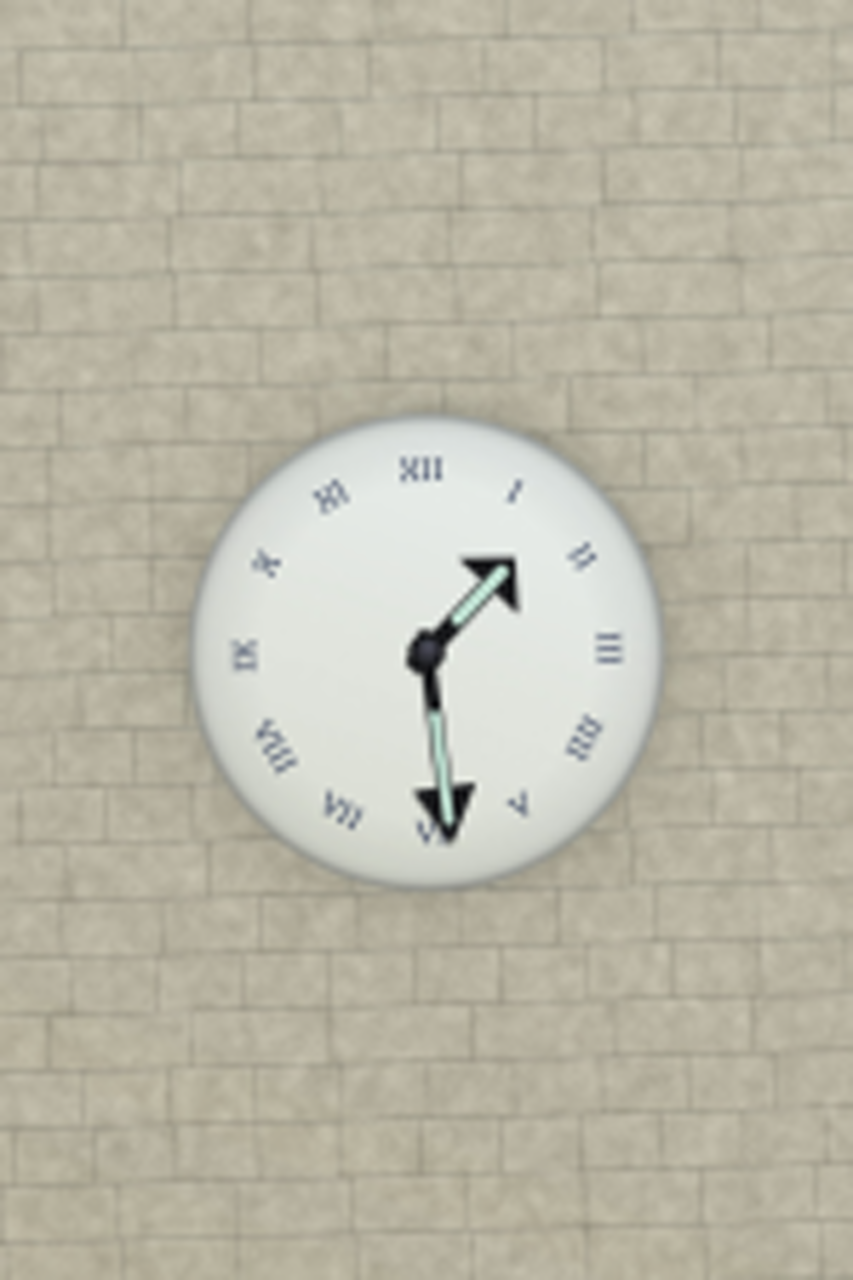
1,29
